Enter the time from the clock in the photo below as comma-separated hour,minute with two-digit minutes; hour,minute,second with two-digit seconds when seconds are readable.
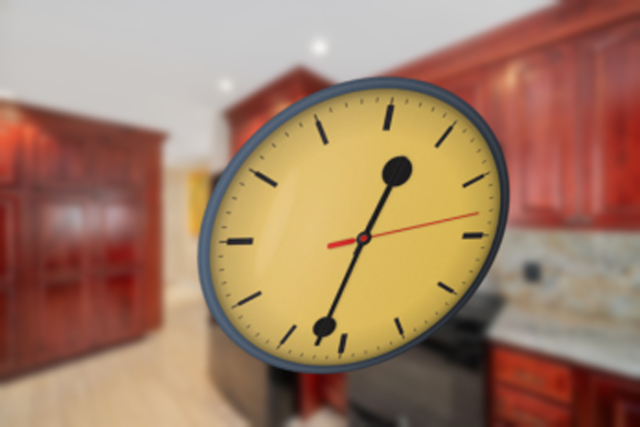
12,32,13
